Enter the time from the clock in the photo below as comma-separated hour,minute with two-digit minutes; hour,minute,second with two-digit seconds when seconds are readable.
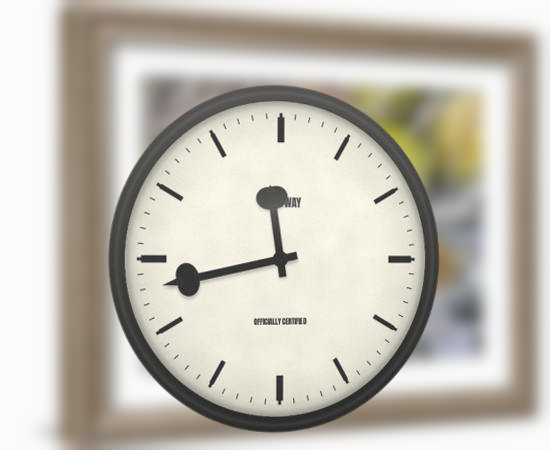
11,43
